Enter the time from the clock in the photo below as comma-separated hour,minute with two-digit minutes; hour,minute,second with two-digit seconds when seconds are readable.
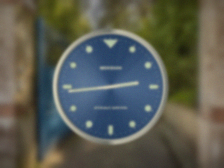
2,44
